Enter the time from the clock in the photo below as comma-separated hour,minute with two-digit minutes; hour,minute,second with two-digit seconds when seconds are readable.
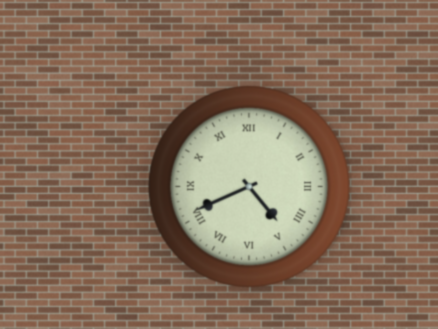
4,41
